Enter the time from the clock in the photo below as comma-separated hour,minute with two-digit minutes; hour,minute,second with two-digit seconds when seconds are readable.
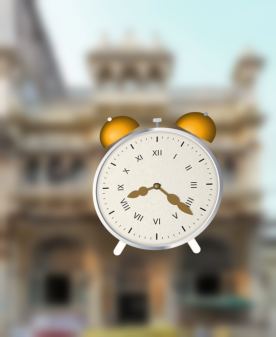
8,22
